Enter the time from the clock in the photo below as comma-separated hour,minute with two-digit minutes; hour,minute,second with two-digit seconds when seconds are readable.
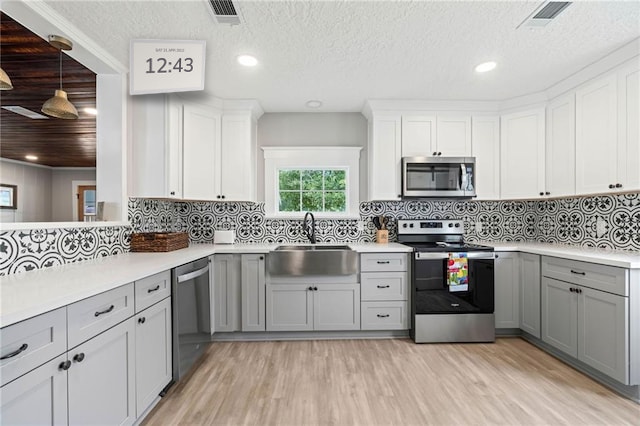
12,43
